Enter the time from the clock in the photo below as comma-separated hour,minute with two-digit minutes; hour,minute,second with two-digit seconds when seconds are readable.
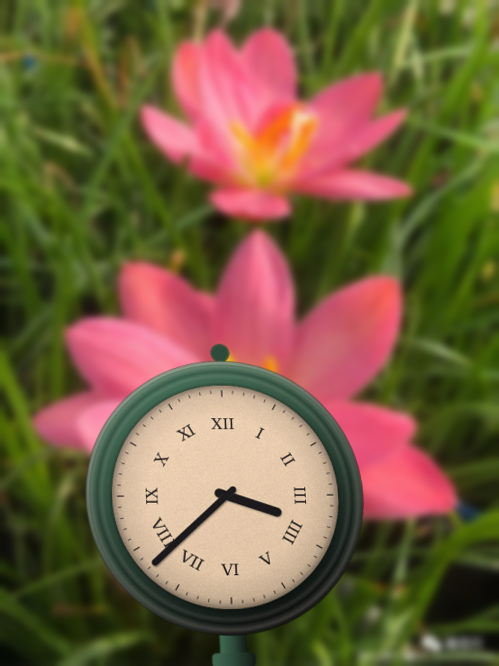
3,38
